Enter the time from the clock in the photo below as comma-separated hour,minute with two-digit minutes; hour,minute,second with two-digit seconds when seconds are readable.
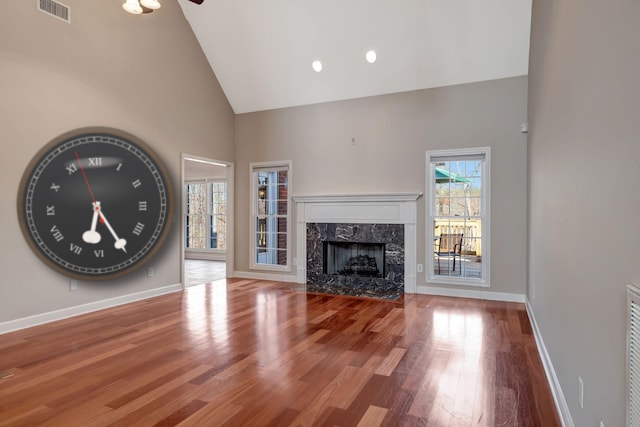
6,24,57
